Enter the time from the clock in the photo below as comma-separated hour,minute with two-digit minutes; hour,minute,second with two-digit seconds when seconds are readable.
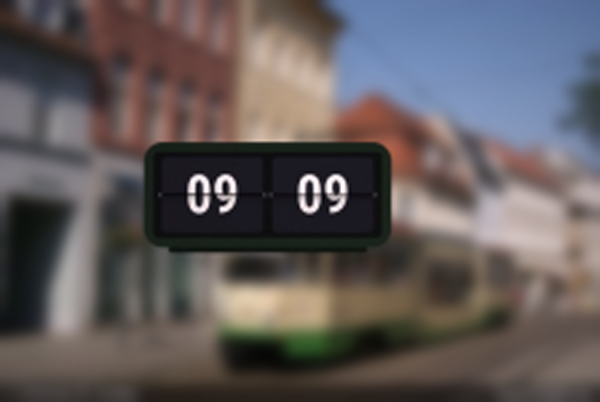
9,09
